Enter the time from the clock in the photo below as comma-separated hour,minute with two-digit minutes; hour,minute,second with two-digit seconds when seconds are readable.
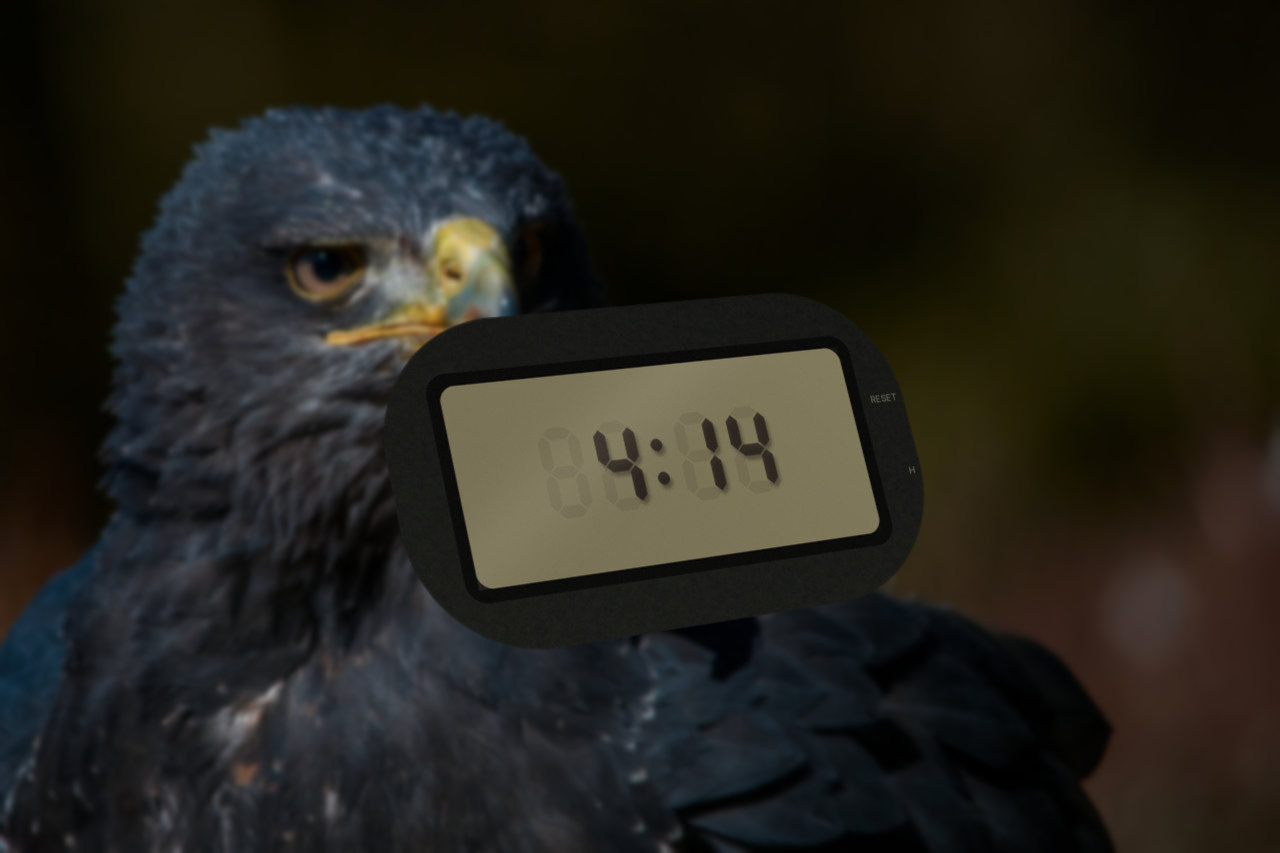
4,14
